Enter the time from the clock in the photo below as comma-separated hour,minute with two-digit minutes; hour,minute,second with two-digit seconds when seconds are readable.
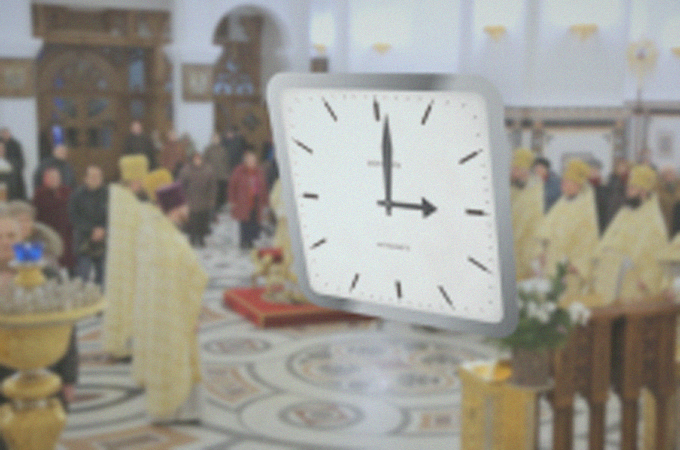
3,01
